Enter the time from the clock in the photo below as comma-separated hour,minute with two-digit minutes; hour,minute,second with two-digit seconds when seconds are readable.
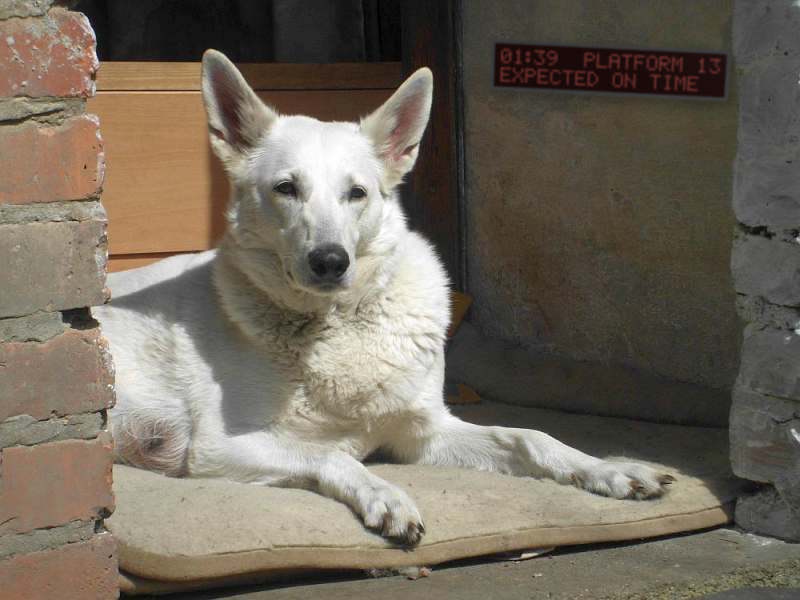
1,39
